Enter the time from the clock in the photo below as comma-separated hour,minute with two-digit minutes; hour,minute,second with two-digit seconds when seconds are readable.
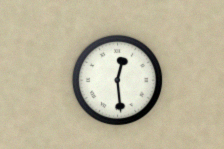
12,29
